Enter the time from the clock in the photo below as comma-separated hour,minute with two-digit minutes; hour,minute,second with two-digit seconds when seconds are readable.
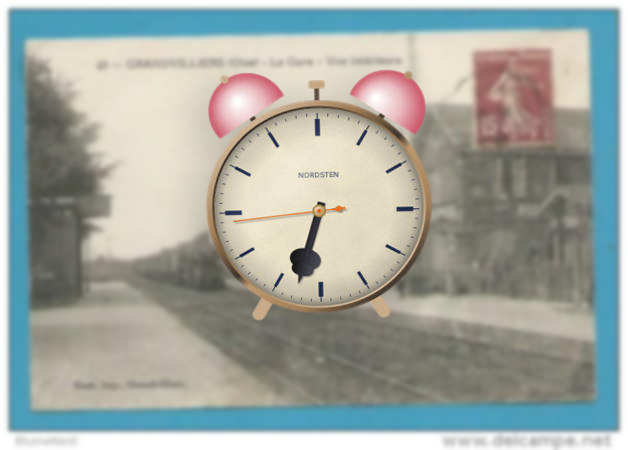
6,32,44
